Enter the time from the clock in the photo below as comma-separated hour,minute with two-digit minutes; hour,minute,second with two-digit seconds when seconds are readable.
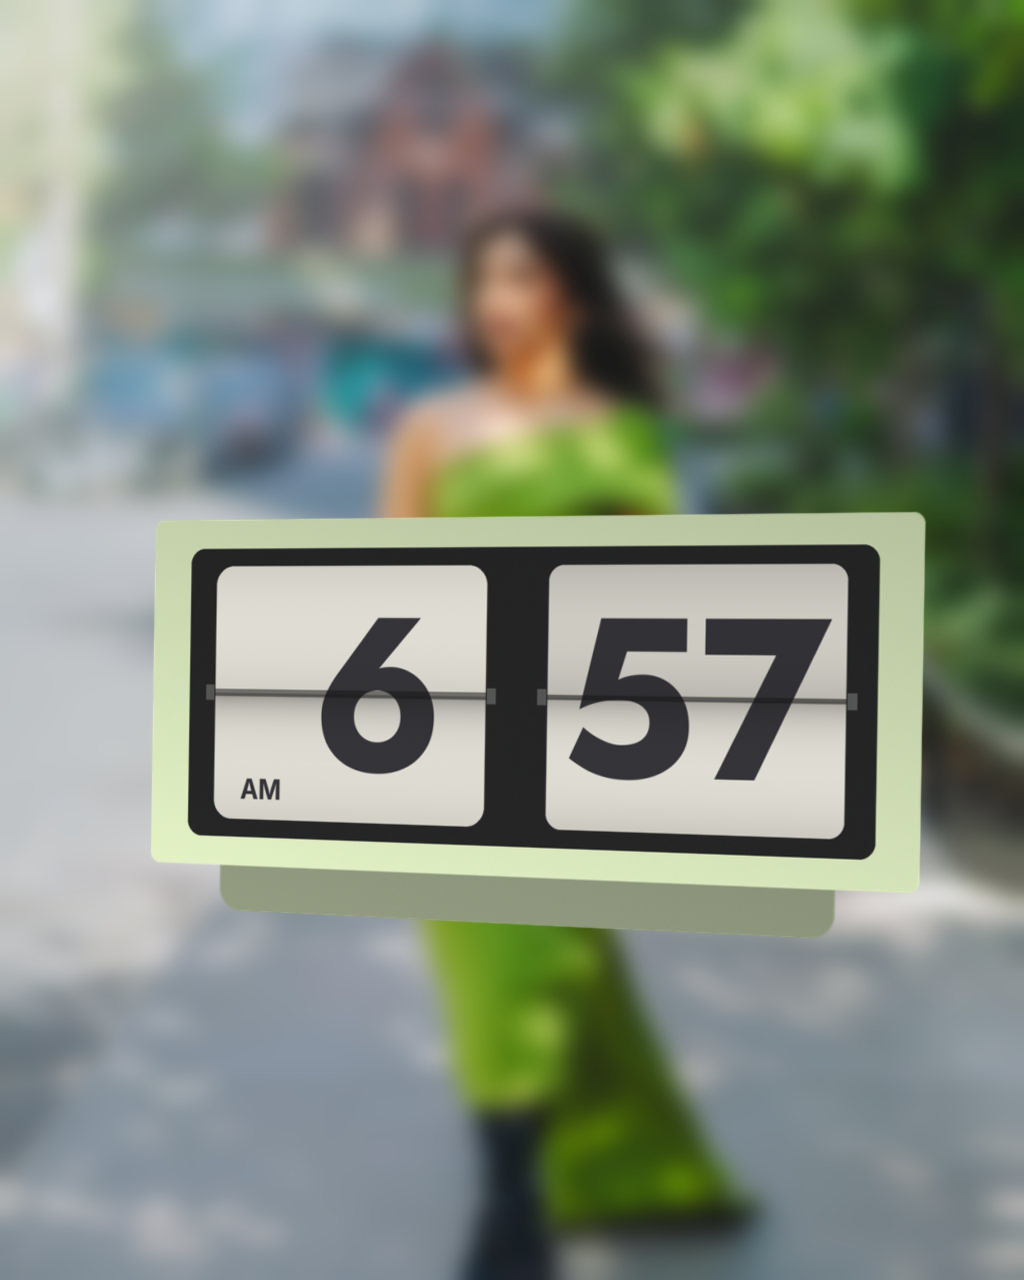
6,57
